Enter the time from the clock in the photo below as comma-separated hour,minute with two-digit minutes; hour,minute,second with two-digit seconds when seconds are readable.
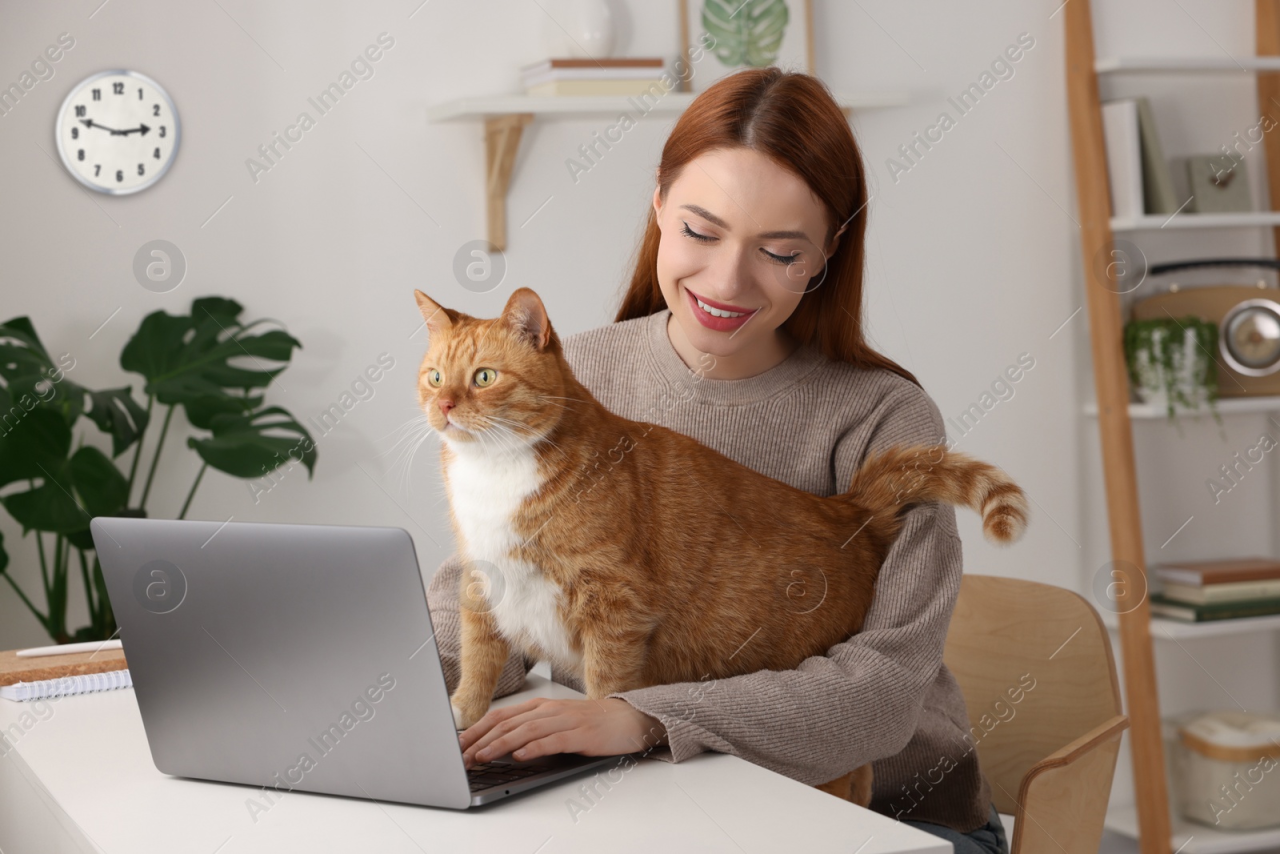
2,48
